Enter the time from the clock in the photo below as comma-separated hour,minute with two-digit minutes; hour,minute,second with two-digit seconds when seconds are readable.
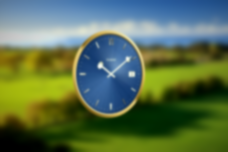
10,09
